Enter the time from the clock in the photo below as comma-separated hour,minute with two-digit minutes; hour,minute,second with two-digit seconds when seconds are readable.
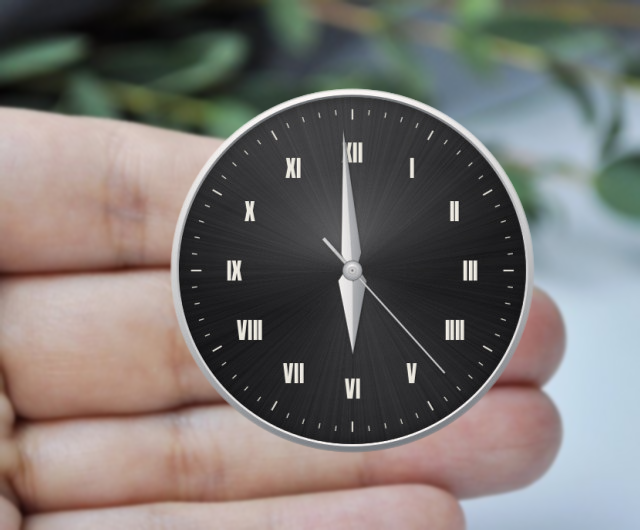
5,59,23
